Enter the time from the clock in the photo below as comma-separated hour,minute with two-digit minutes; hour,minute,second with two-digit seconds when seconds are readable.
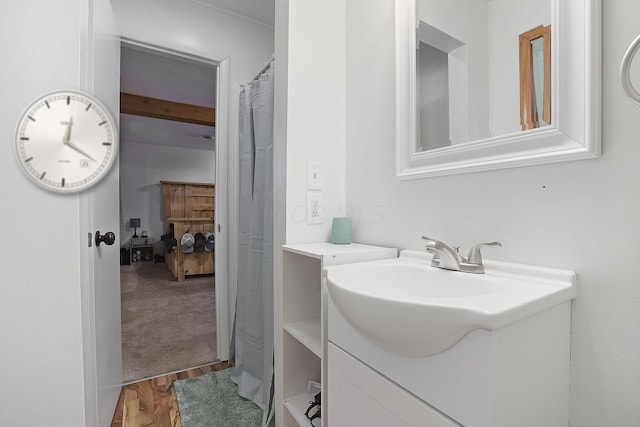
12,20
